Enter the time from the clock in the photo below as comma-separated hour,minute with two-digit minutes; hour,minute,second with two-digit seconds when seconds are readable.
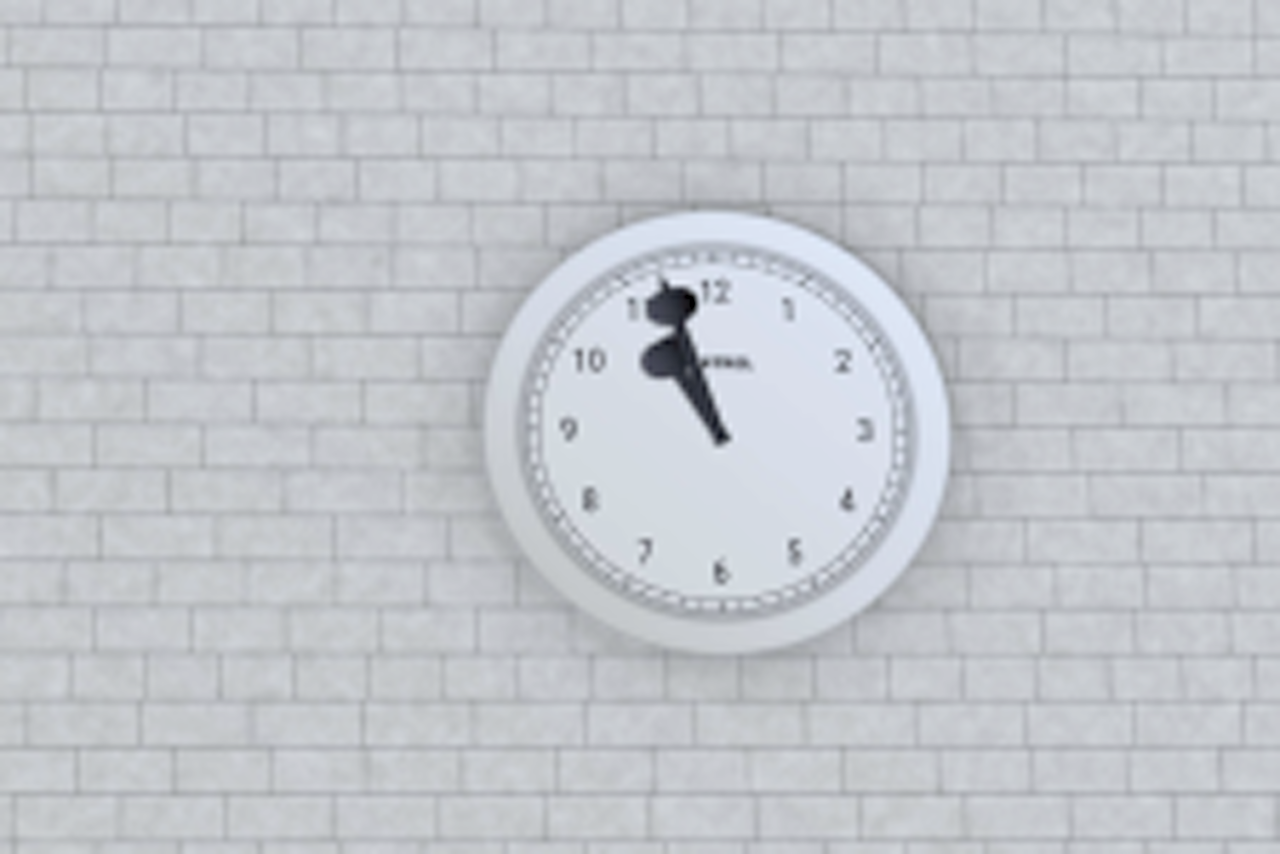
10,57
